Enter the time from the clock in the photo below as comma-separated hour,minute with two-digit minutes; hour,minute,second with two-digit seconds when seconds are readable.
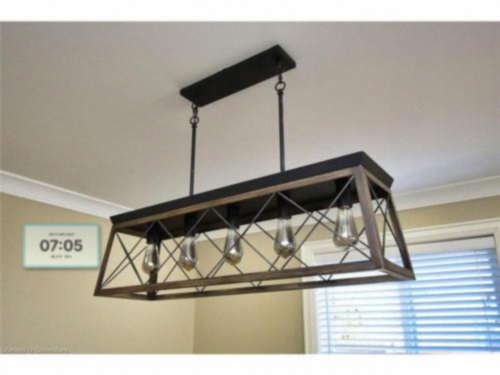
7,05
